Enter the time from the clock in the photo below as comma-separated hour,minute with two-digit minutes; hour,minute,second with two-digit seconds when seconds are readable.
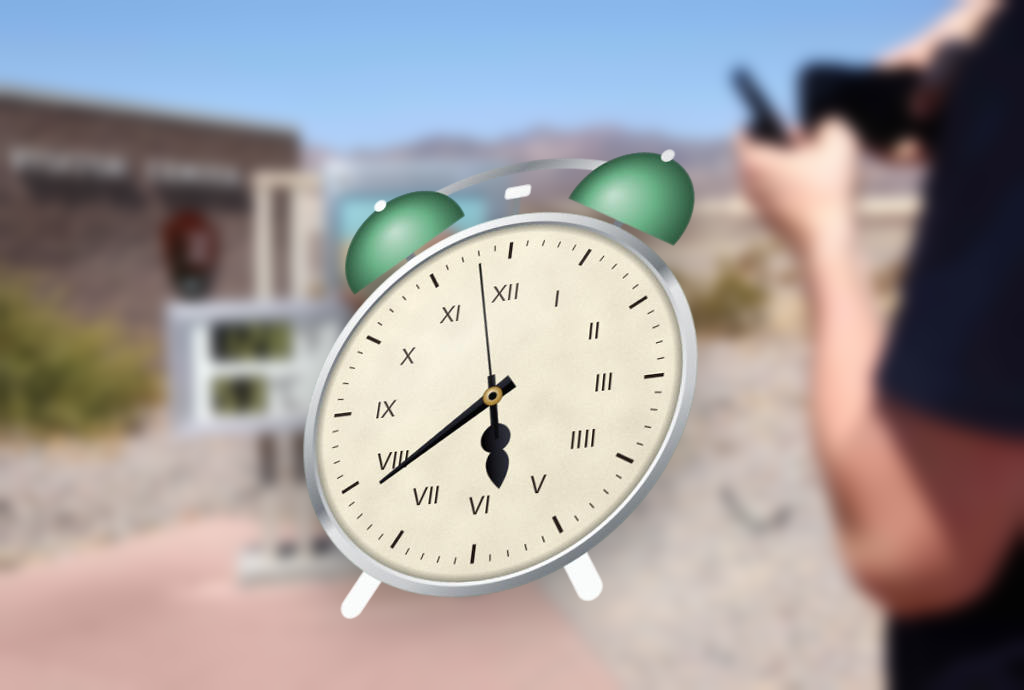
5,38,58
